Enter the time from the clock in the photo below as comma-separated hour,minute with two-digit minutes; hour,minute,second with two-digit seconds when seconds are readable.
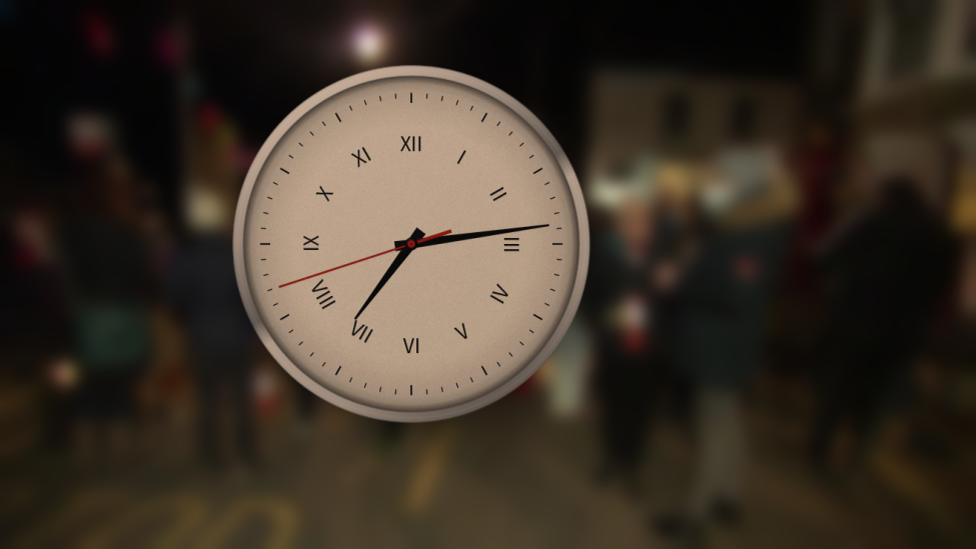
7,13,42
